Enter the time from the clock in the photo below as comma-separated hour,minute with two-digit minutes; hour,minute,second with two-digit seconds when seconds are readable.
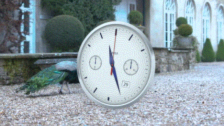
11,26
